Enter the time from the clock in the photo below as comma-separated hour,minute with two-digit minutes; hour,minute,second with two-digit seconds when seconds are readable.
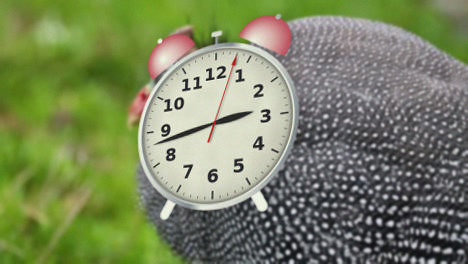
2,43,03
